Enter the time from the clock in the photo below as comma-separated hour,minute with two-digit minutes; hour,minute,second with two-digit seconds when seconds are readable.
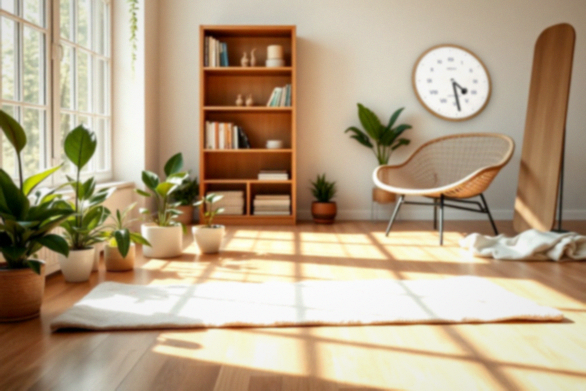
4,29
